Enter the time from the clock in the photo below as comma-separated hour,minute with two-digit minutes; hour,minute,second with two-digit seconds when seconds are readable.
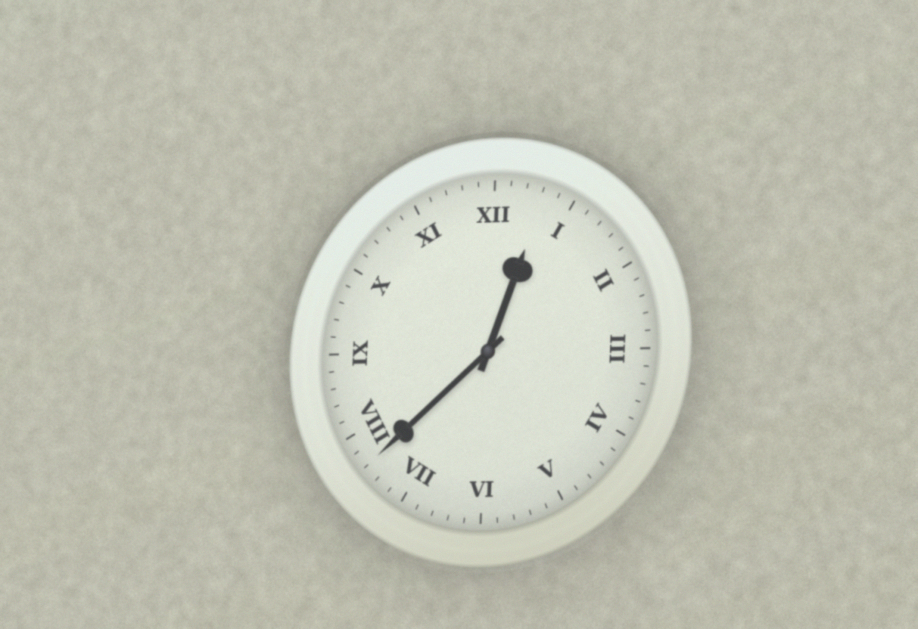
12,38
